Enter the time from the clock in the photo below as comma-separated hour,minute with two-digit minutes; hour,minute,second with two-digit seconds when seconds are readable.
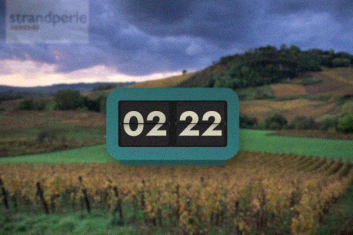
2,22
